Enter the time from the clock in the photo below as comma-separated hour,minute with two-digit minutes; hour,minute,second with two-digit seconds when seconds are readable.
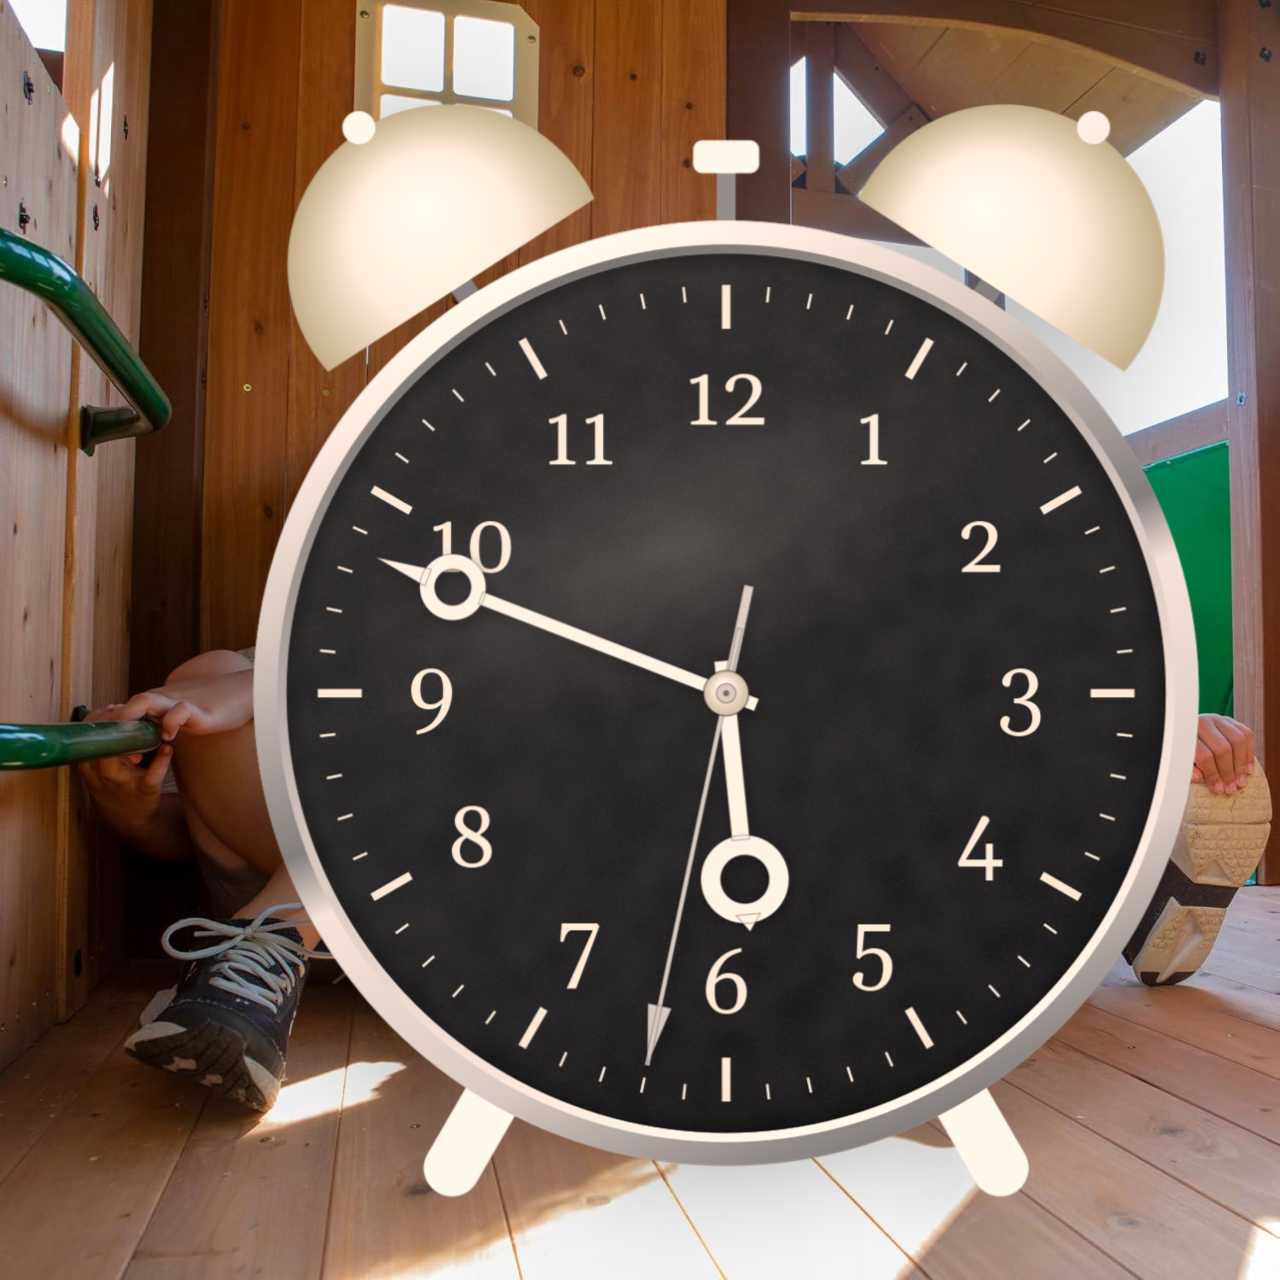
5,48,32
